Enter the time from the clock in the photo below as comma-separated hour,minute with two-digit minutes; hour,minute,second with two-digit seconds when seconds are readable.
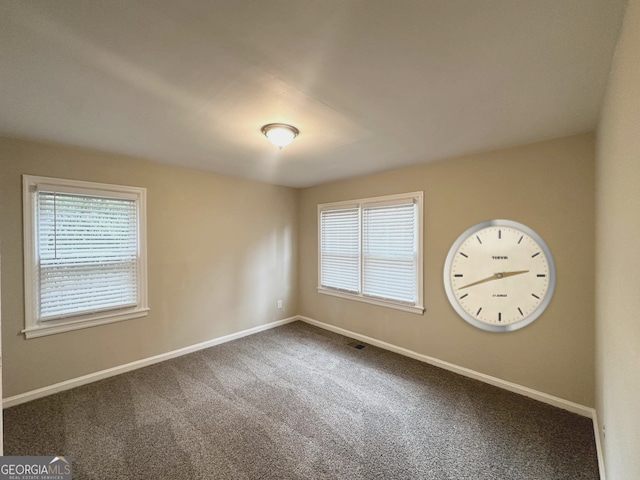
2,42
